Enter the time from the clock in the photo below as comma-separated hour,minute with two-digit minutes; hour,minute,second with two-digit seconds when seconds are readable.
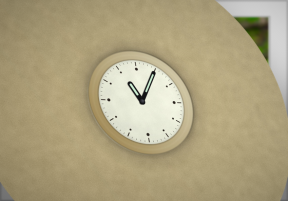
11,05
